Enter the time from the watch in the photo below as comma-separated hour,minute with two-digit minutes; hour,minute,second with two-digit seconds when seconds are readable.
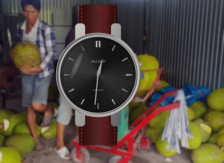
12,31
